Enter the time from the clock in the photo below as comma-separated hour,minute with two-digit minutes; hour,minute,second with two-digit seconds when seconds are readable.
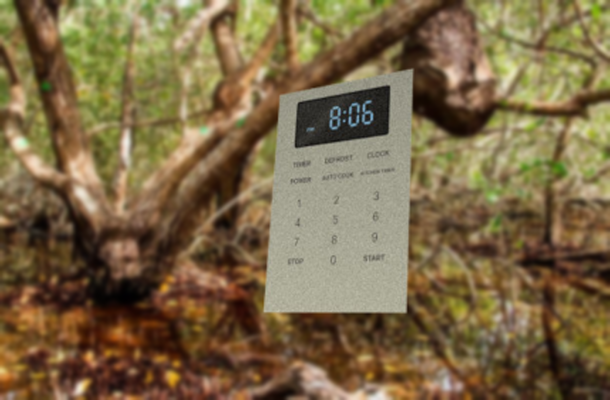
8,06
